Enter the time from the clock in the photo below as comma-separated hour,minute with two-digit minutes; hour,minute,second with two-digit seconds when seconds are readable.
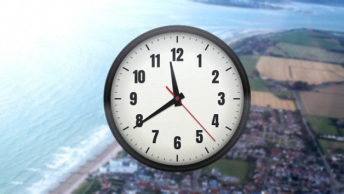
11,39,23
